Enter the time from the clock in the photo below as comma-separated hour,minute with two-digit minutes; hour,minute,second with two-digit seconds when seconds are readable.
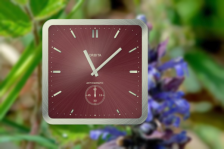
11,08
